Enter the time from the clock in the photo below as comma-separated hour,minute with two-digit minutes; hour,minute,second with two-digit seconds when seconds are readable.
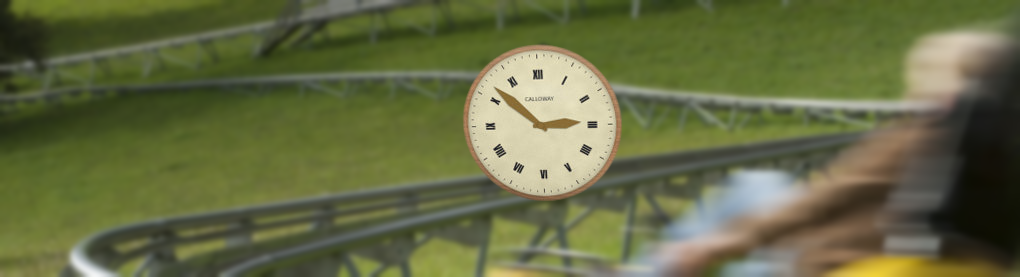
2,52
